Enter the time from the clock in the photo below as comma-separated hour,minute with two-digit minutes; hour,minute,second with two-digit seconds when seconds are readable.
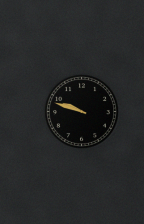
9,48
